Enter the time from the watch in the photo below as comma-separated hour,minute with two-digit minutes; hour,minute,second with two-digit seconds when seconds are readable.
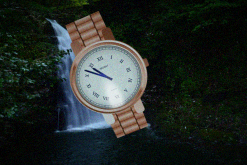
10,52
